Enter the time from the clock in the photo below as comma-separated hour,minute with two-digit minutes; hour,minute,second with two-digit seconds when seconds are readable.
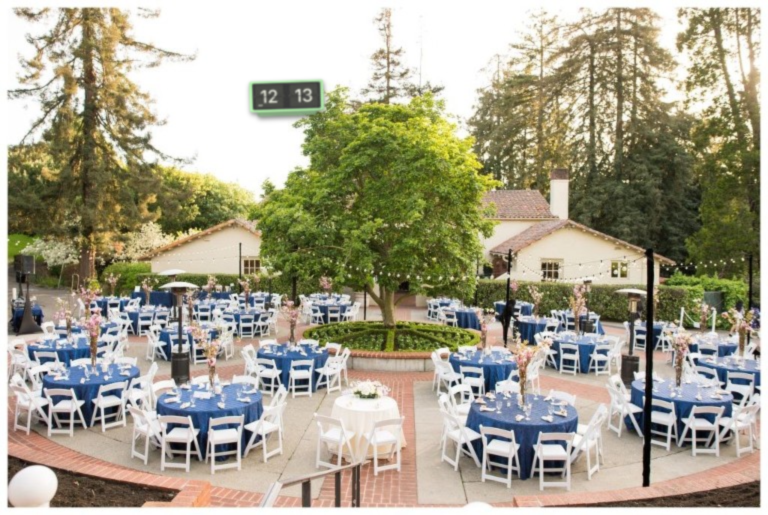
12,13
